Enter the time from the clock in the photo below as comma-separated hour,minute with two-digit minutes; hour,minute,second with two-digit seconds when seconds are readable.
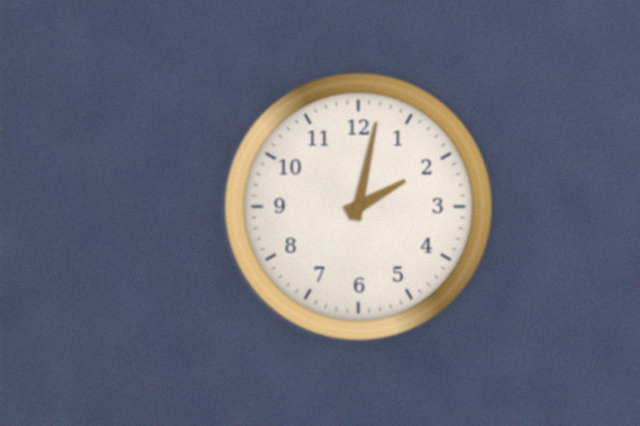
2,02
